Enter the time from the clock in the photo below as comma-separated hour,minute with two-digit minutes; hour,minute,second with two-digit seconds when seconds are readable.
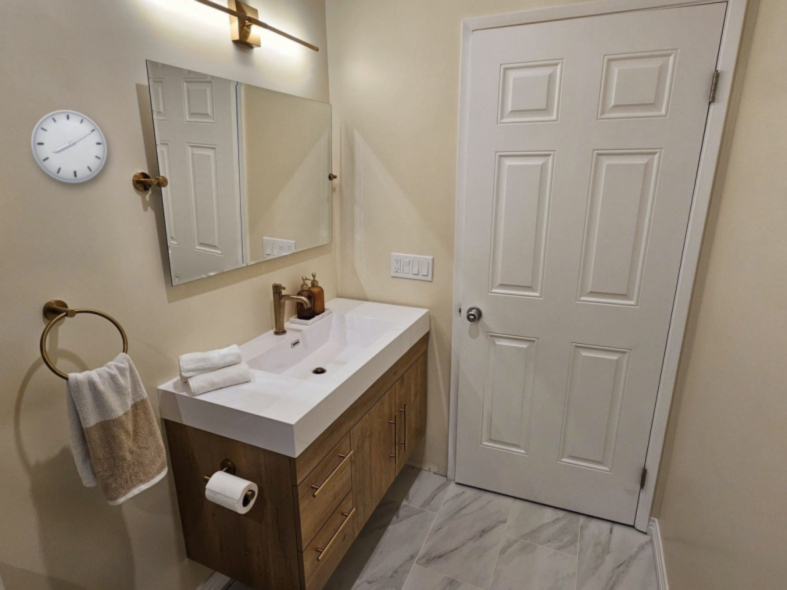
8,10
